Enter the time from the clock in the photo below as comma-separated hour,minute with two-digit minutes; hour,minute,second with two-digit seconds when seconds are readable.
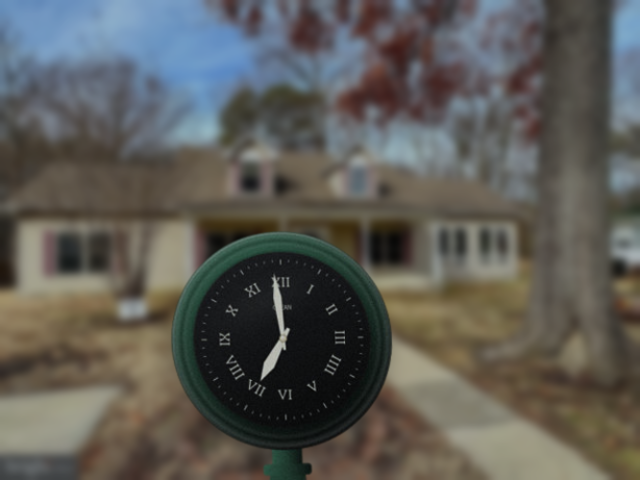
6,59
